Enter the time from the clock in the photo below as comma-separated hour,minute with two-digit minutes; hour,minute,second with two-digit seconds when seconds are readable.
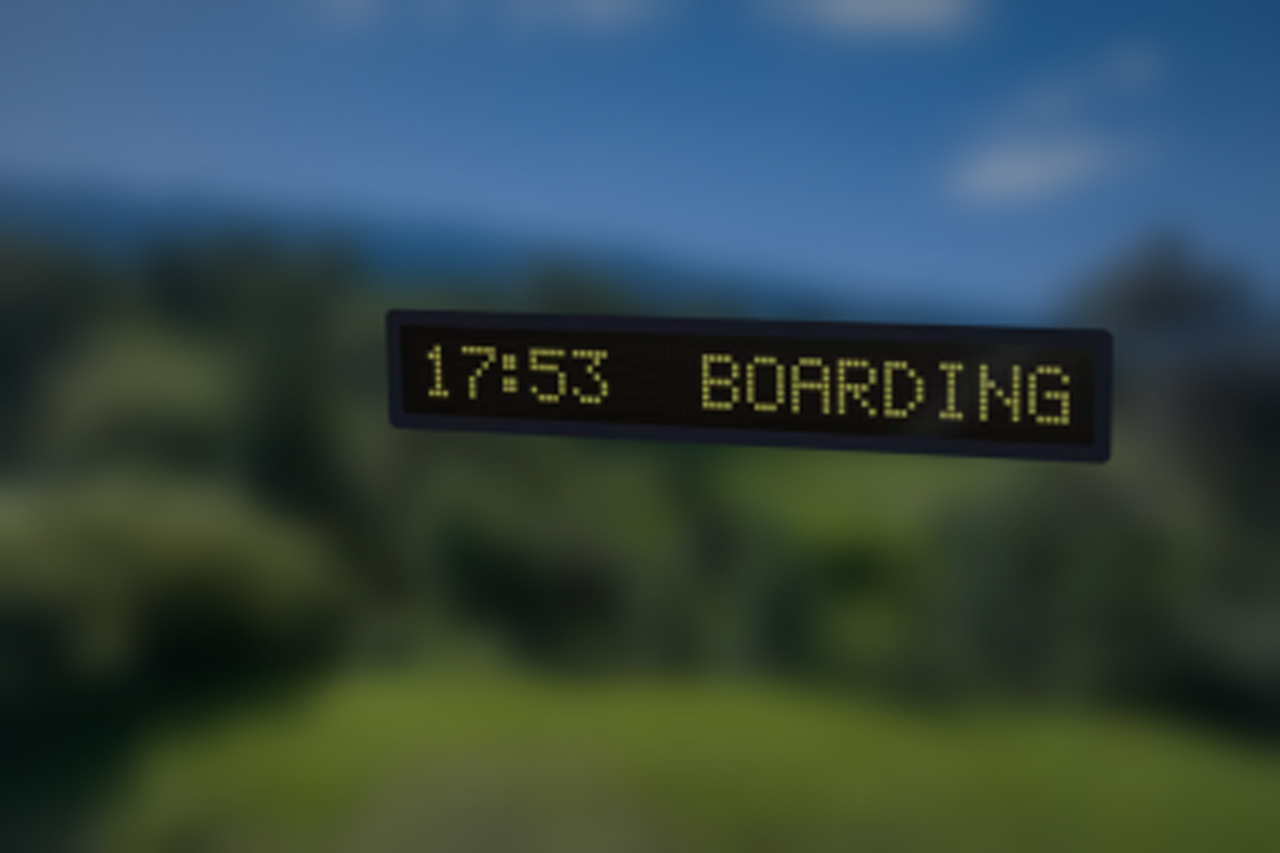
17,53
